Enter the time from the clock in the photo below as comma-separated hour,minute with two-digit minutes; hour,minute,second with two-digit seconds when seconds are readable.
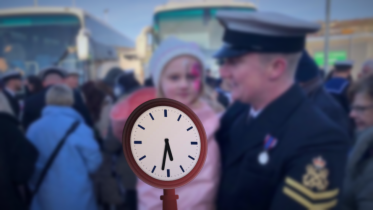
5,32
